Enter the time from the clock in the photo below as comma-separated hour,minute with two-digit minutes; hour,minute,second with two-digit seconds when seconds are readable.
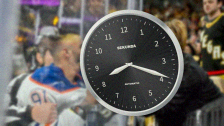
8,19
